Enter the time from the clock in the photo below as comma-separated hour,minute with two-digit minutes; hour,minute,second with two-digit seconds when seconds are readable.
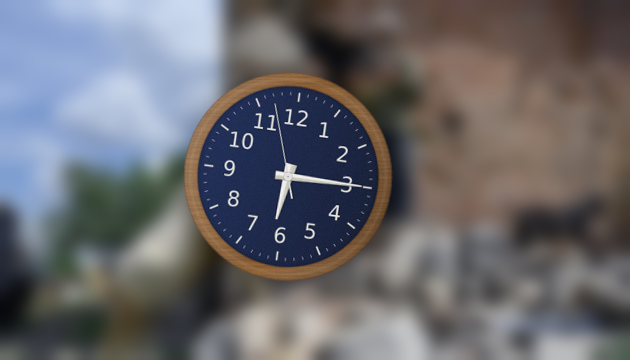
6,14,57
